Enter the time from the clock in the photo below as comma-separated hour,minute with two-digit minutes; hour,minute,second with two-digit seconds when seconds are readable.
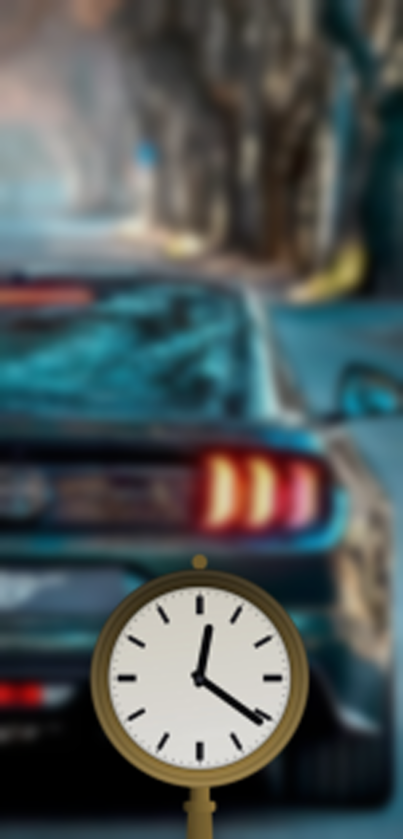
12,21
